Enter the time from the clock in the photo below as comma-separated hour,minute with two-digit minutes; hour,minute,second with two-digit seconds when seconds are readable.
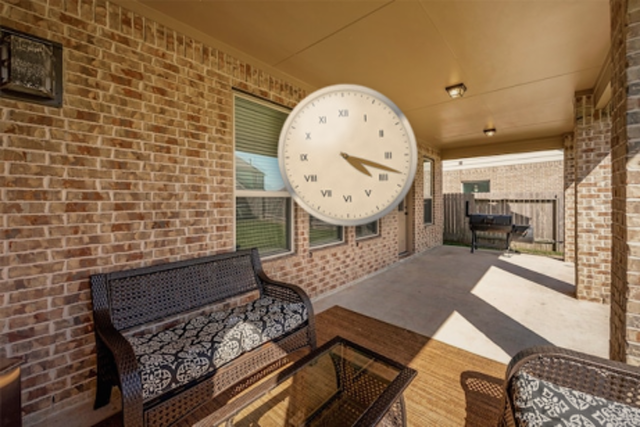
4,18
